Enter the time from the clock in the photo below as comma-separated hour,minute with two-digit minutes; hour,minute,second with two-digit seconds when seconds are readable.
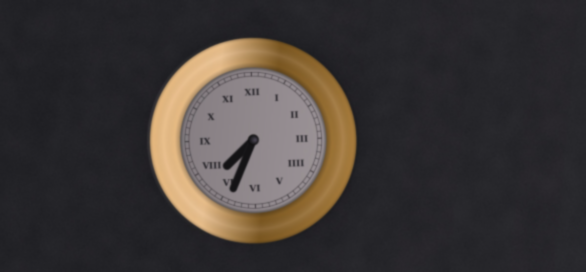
7,34
